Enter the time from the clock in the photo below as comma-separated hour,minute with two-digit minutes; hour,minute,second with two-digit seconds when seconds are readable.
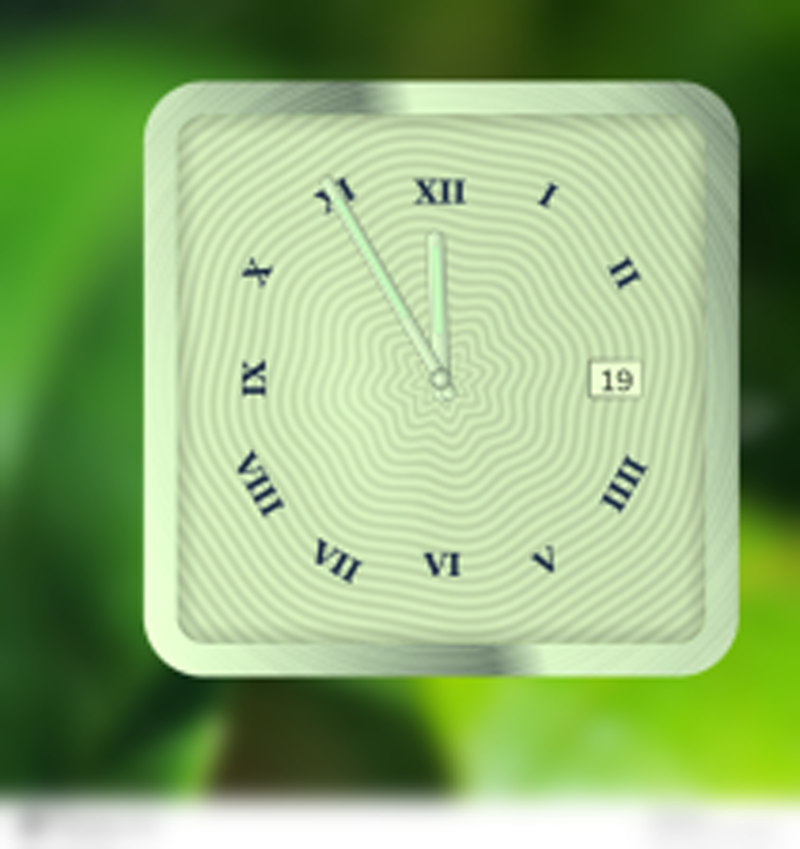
11,55
